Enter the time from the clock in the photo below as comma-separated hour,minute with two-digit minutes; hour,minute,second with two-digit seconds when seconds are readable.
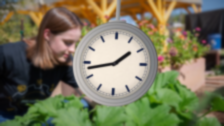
1,43
